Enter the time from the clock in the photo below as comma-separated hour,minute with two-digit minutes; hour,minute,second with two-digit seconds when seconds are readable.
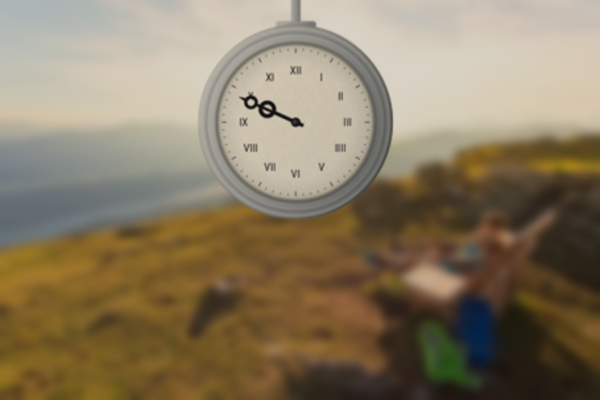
9,49
